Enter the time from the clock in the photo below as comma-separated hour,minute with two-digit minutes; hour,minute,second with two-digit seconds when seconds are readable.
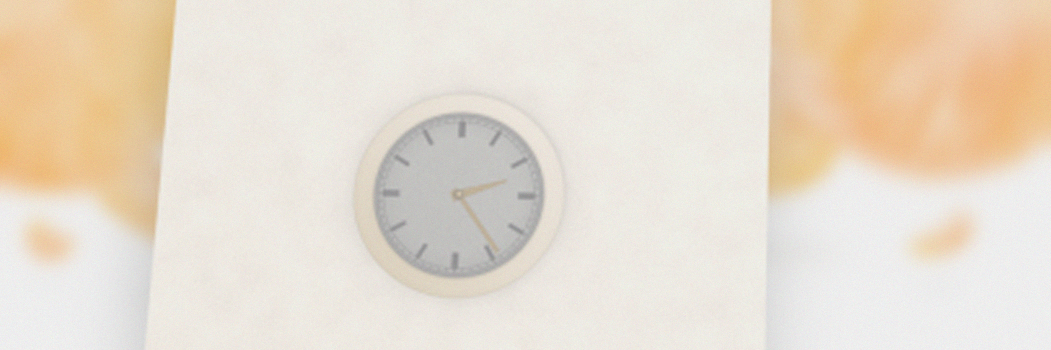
2,24
